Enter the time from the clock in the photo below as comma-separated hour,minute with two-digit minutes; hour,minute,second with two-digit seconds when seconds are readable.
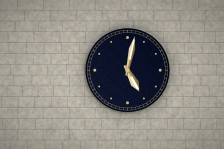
5,02
